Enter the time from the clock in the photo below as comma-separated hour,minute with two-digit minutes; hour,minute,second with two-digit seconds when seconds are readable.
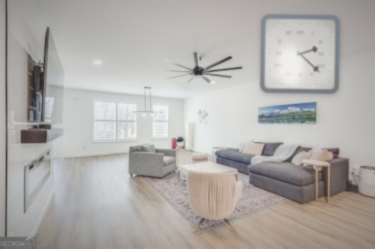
2,22
